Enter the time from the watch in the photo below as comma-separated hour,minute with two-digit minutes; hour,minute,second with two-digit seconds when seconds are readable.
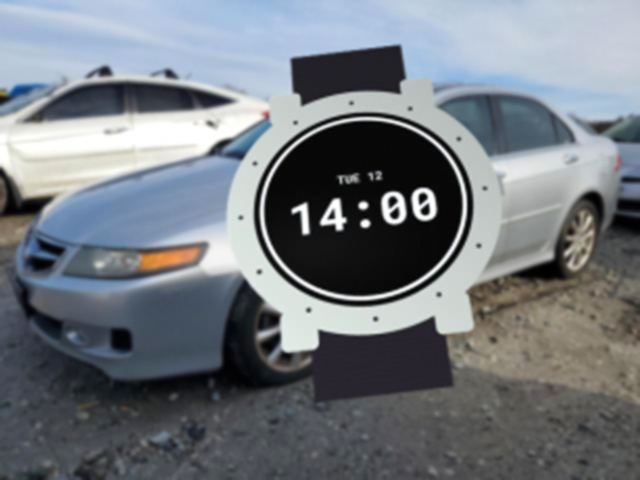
14,00
